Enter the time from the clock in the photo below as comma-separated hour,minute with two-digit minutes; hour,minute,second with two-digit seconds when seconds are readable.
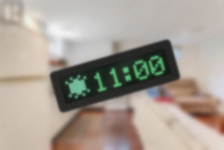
11,00
